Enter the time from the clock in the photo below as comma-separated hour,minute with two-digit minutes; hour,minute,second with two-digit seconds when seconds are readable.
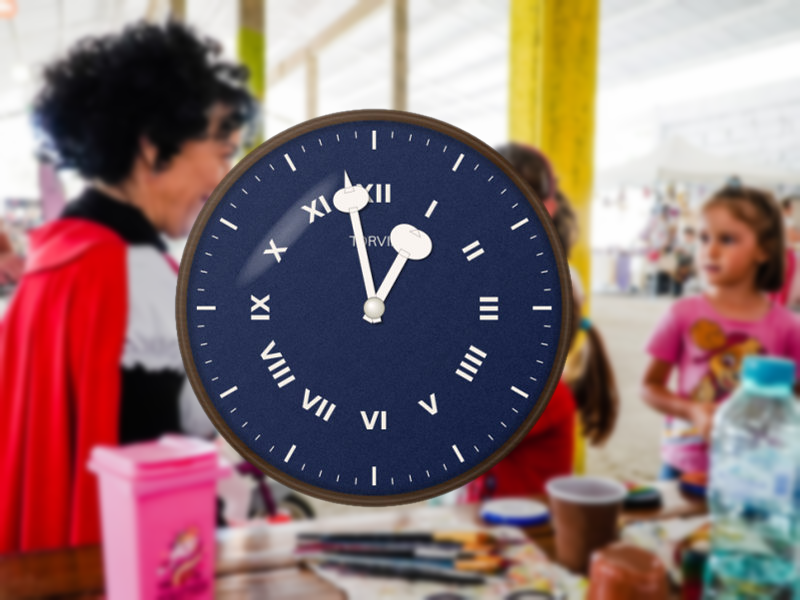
12,58
